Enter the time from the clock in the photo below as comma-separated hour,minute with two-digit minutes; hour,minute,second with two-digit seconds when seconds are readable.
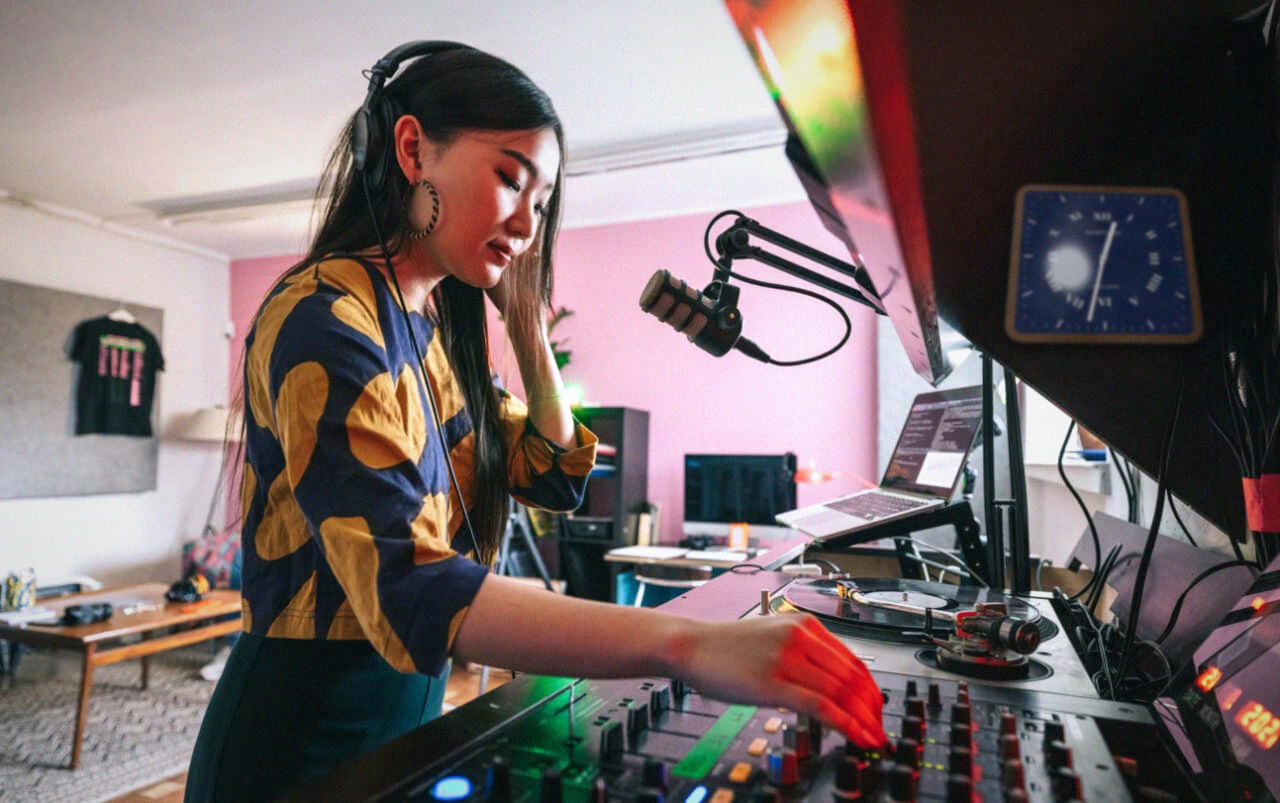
12,32
